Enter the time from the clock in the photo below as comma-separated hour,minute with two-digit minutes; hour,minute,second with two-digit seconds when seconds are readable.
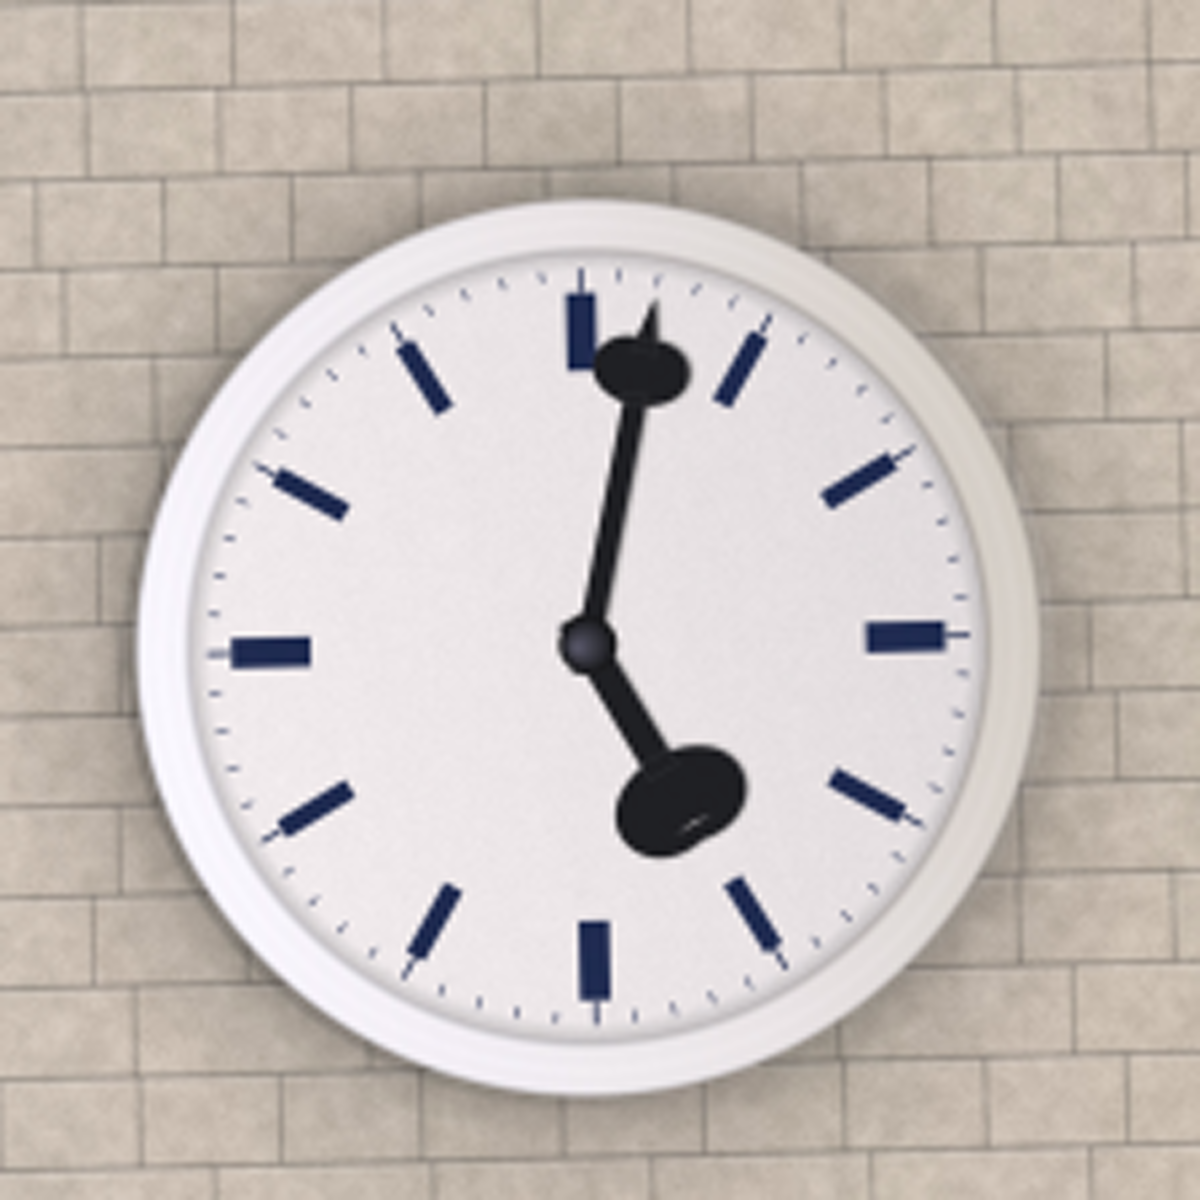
5,02
